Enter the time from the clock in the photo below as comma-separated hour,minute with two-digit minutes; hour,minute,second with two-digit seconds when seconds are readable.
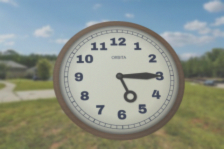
5,15
